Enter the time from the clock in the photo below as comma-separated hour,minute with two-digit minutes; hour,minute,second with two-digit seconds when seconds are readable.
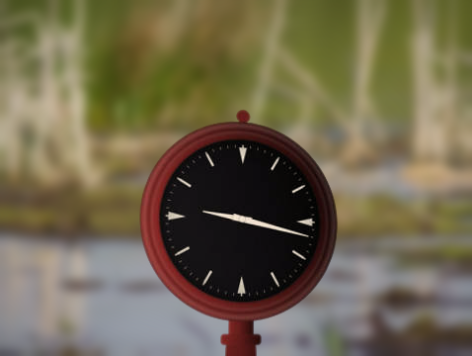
9,17
